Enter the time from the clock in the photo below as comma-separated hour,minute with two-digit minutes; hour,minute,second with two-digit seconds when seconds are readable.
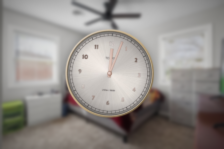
12,03
